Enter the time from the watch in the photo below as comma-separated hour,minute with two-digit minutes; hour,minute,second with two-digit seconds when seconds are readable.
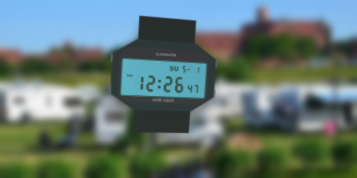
12,26,47
